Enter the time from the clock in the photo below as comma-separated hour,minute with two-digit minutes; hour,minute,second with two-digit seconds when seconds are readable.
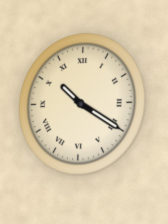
10,20
